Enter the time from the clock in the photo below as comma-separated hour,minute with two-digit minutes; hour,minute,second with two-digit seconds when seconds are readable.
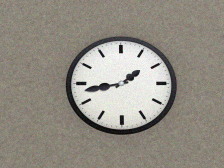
1,43
